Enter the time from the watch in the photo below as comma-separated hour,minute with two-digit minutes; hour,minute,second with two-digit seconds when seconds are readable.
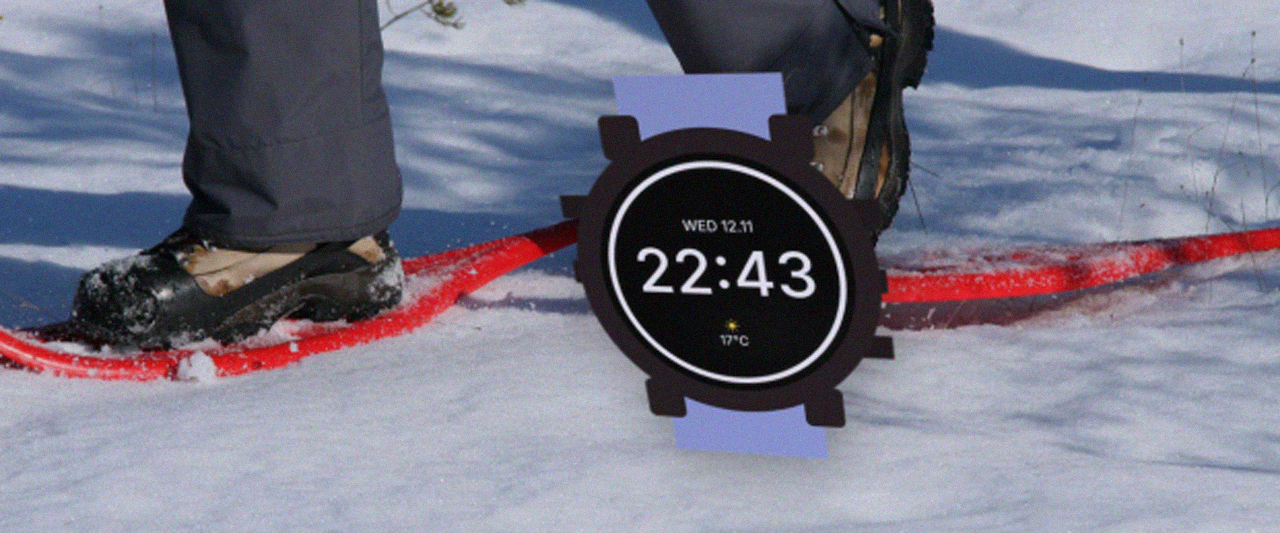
22,43
